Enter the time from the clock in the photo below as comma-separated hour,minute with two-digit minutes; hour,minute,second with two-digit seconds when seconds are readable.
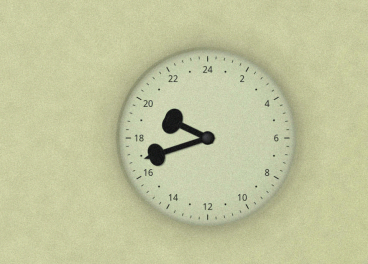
19,42
